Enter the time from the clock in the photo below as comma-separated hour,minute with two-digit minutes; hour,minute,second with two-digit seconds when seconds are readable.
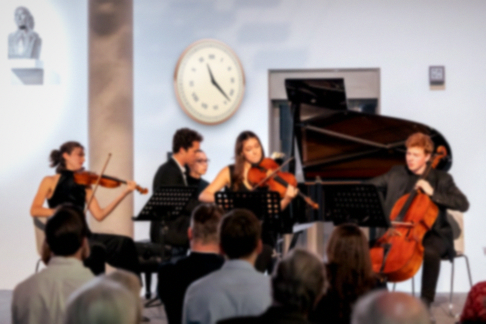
11,23
